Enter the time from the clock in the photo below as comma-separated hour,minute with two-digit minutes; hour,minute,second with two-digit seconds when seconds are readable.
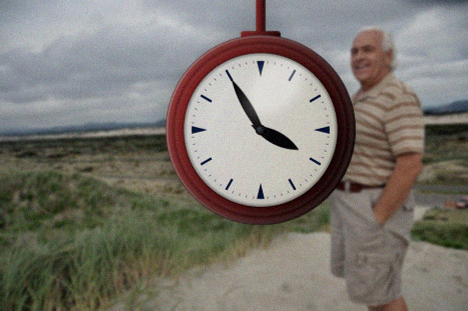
3,55
